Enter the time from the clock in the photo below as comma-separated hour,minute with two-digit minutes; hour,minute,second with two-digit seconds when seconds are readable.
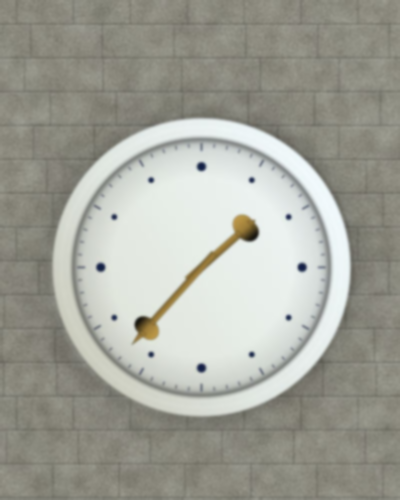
1,37
